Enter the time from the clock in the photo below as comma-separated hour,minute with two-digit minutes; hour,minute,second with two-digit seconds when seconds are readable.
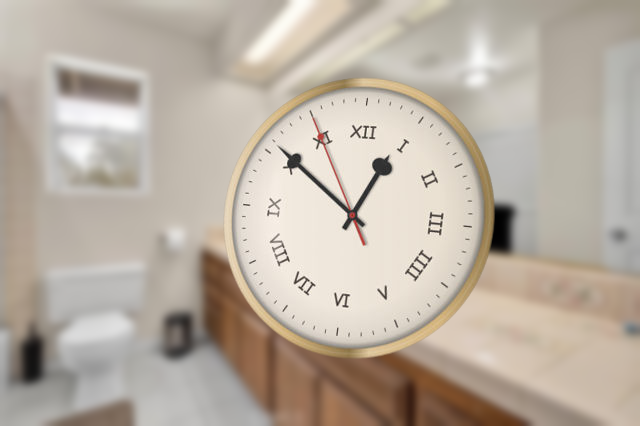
12,50,55
